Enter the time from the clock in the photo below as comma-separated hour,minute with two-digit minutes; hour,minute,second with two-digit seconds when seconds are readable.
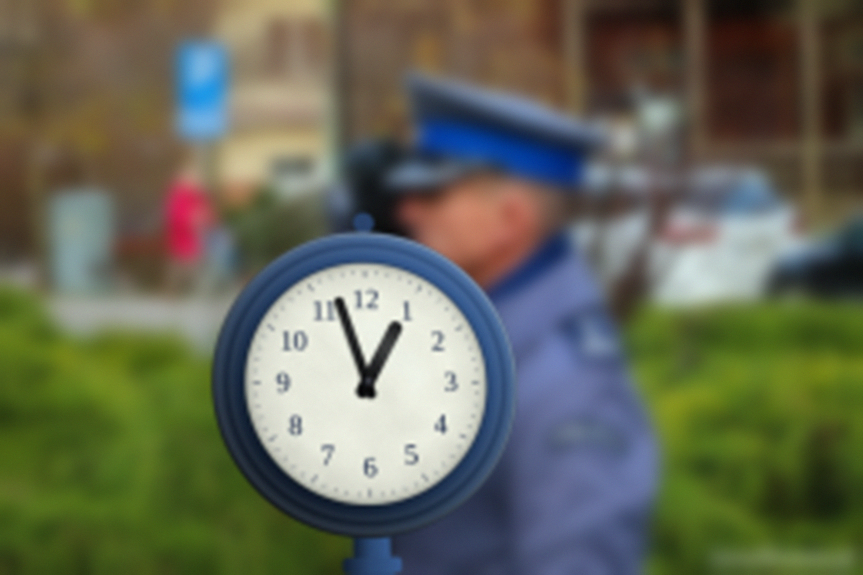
12,57
